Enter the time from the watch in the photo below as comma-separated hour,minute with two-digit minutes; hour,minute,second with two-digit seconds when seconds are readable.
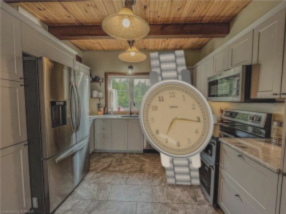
7,16
